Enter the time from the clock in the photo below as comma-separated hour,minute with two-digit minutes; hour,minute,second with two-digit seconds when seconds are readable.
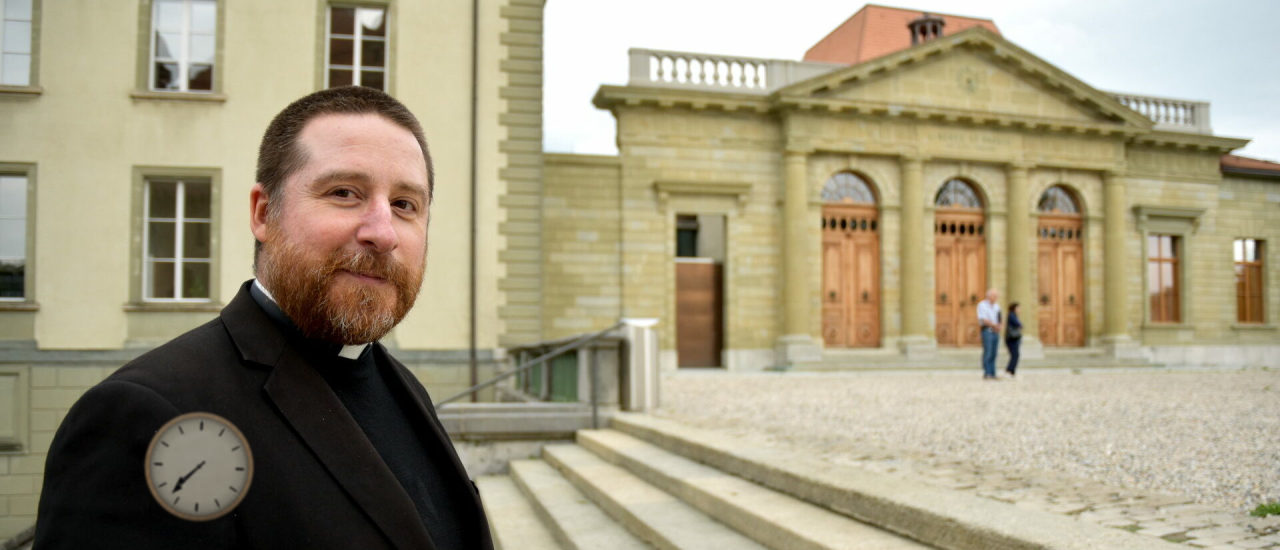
7,37
